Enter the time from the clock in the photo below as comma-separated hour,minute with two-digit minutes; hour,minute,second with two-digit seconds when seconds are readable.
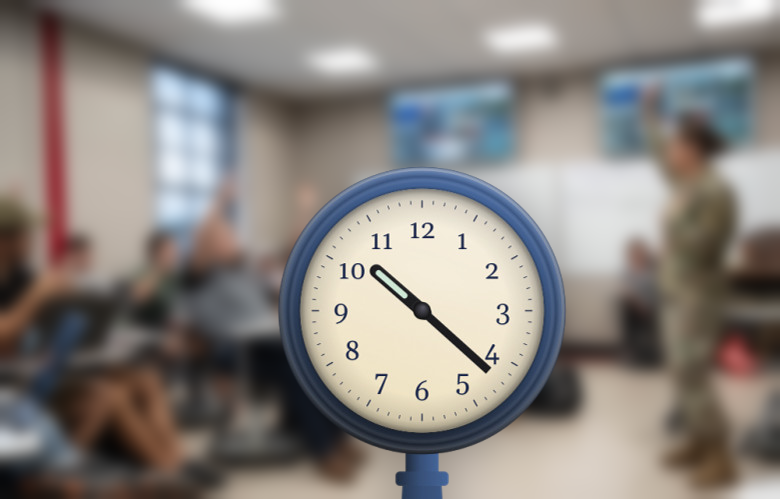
10,22
